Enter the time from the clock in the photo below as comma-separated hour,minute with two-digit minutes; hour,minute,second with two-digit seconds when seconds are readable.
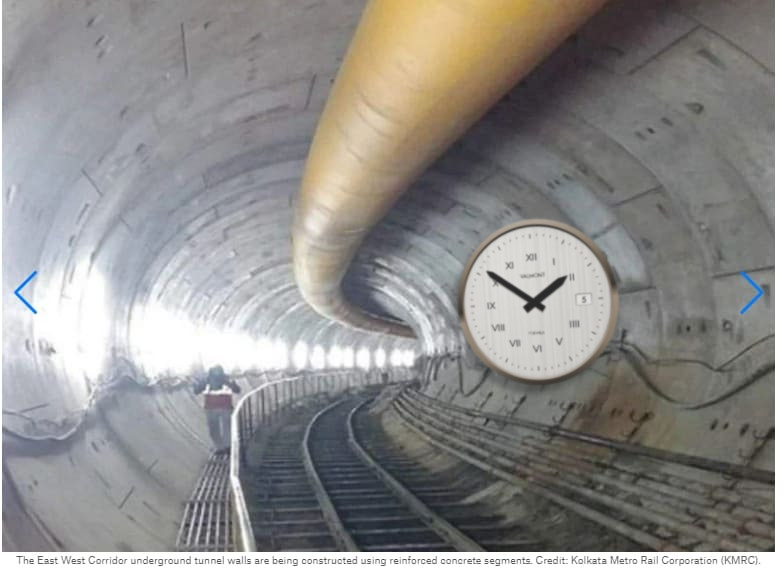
1,51
